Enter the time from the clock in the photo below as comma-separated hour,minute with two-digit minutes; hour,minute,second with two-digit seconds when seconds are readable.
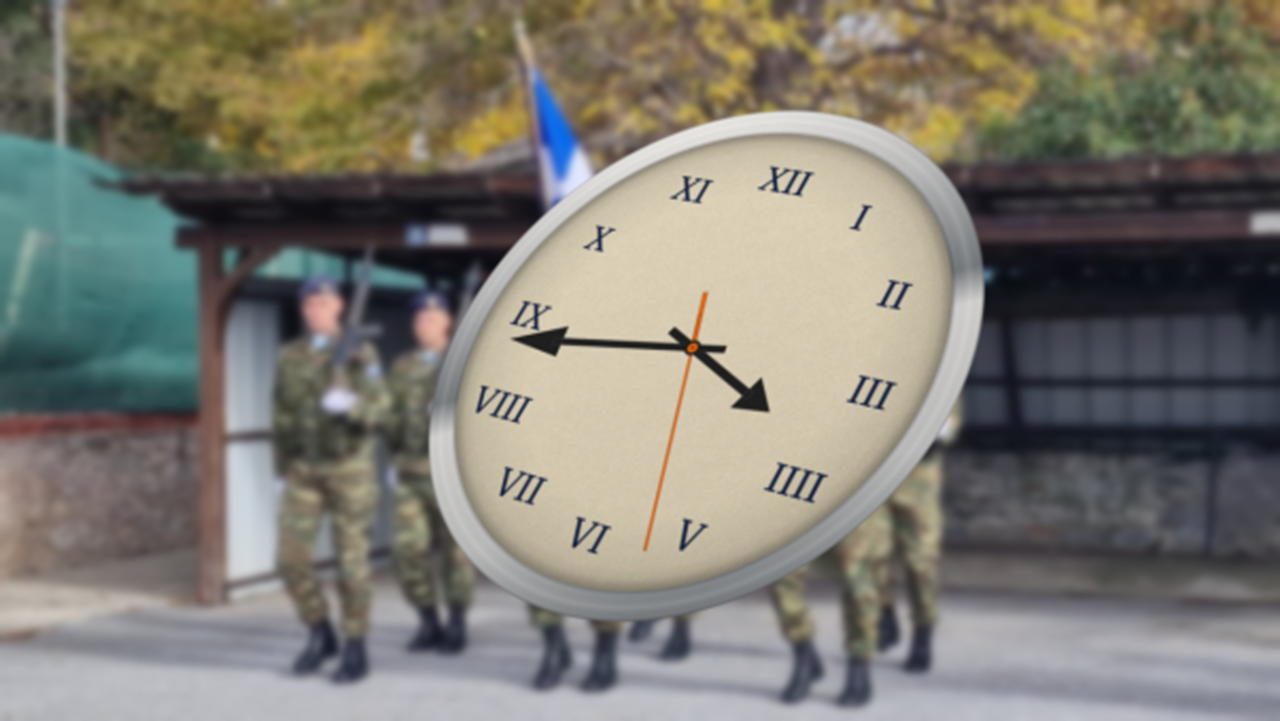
3,43,27
